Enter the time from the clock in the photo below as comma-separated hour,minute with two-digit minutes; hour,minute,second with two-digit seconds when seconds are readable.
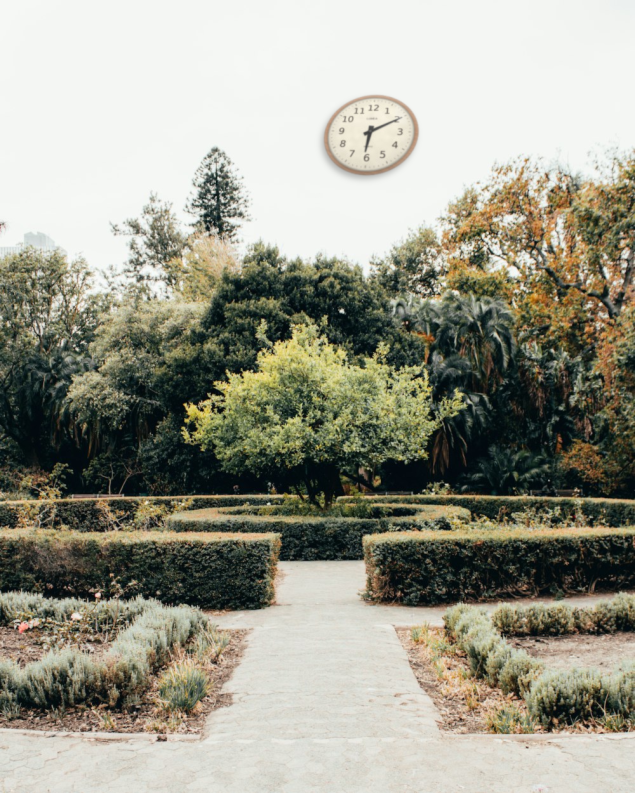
6,10
